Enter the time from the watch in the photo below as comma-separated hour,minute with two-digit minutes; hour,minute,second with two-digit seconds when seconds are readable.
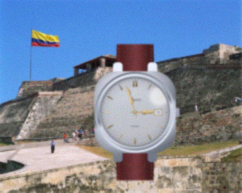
2,57
